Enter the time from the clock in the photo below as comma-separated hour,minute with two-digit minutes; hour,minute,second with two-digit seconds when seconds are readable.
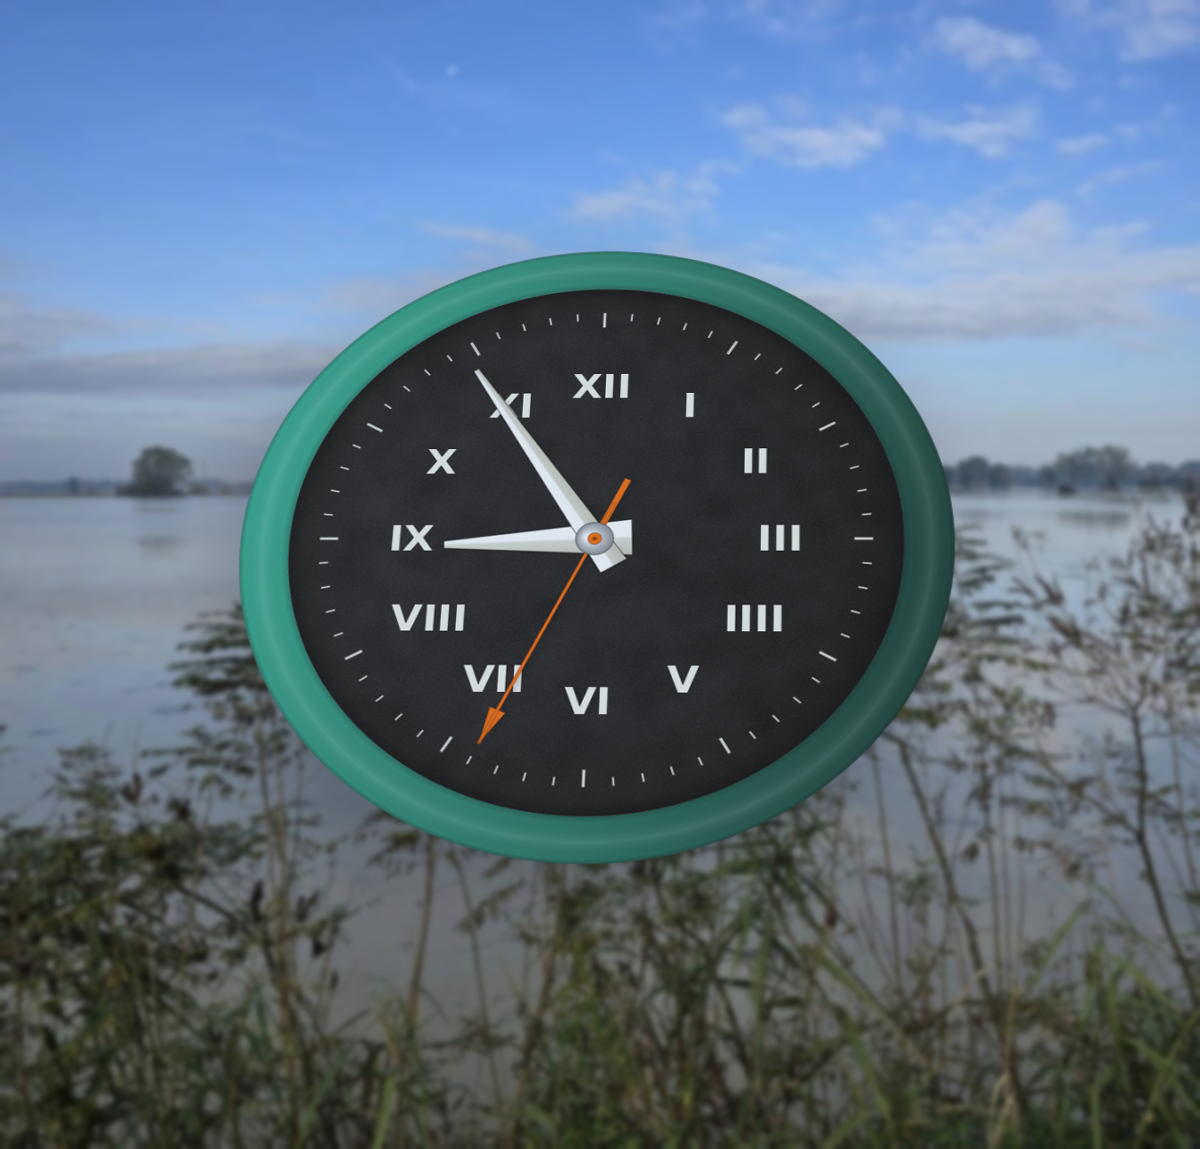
8,54,34
